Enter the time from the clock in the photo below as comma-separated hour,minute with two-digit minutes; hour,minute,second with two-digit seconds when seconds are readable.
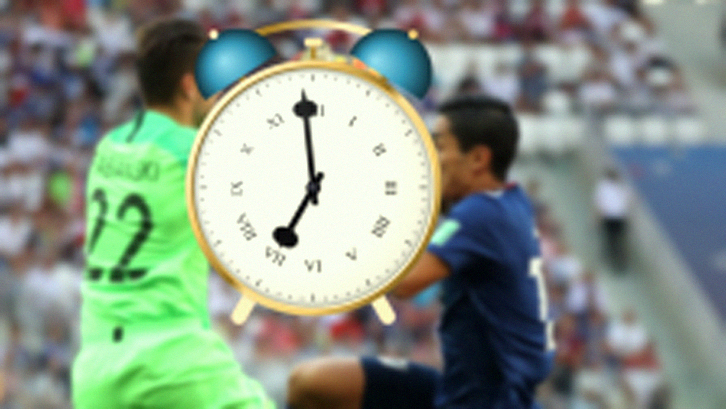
6,59
